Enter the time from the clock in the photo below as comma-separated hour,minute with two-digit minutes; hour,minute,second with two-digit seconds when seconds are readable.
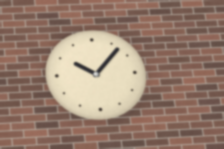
10,07
